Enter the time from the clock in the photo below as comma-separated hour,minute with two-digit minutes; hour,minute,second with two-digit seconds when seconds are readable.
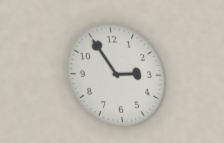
2,55
